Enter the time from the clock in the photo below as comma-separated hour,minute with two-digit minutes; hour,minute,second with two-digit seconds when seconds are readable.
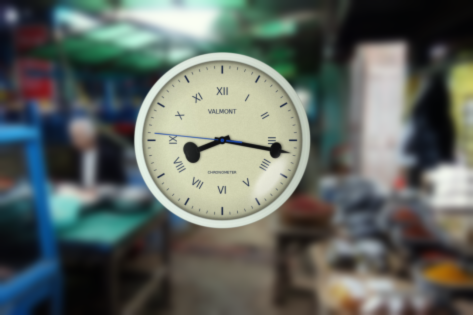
8,16,46
